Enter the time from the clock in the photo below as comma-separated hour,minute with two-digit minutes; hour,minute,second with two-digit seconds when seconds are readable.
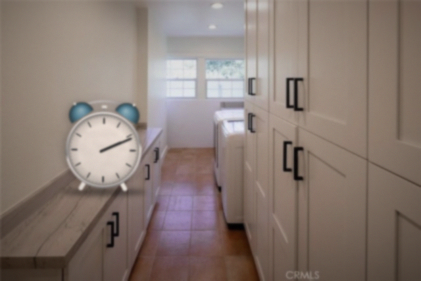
2,11
